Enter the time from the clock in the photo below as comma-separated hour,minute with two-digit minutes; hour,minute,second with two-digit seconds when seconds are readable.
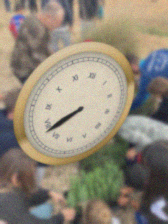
7,38
